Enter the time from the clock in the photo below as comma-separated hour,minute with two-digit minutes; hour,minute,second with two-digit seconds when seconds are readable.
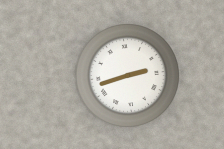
2,43
